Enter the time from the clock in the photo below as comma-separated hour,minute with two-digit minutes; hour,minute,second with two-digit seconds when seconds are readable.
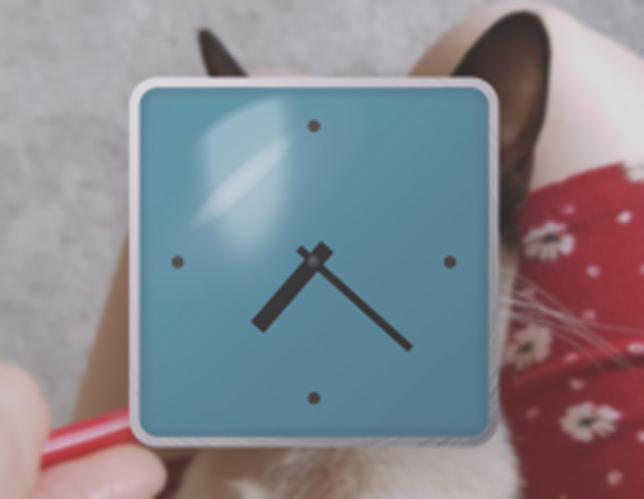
7,22
